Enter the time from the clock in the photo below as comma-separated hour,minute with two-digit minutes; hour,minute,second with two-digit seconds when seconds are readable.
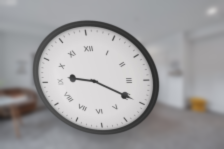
9,20
